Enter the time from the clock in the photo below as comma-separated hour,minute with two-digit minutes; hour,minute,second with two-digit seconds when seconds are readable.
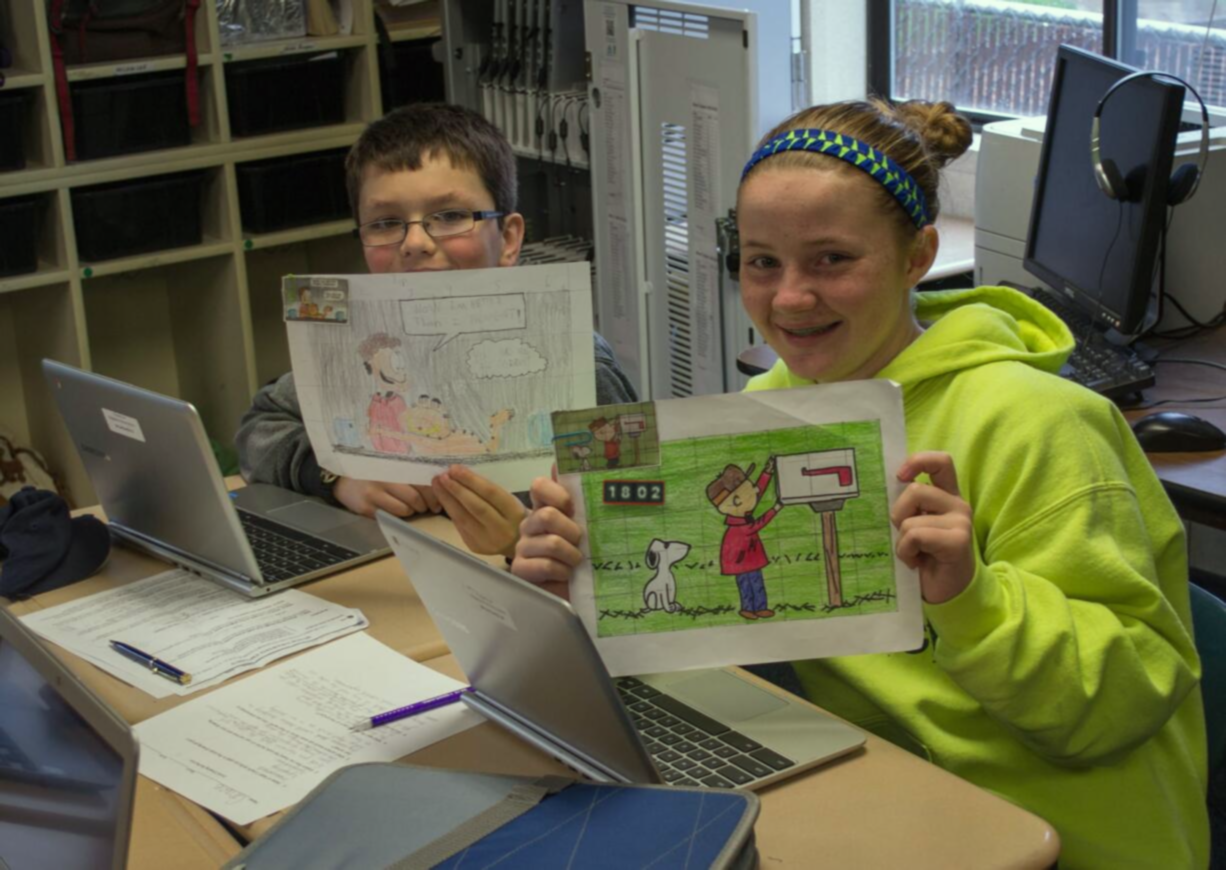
18,02
